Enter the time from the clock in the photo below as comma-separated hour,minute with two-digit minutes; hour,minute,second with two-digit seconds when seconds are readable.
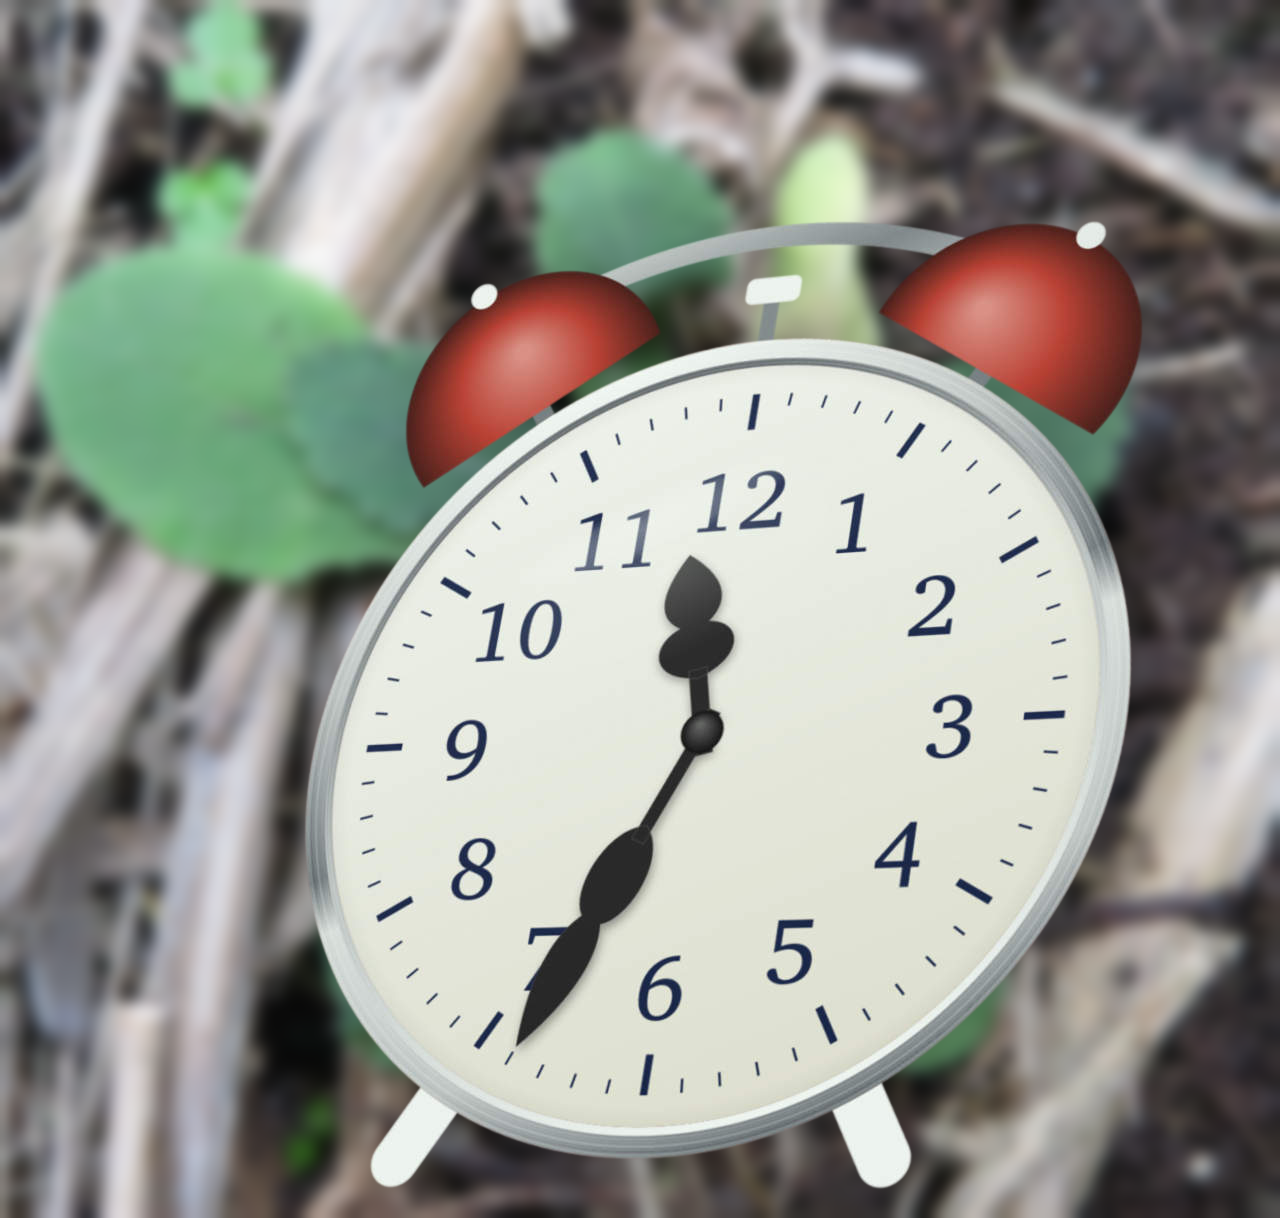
11,34
